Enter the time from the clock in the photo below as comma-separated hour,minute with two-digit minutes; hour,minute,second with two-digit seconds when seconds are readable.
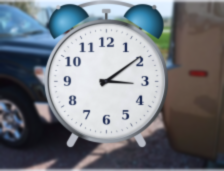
3,09
